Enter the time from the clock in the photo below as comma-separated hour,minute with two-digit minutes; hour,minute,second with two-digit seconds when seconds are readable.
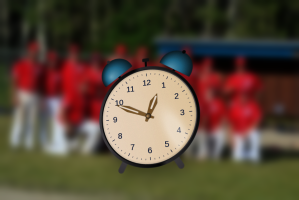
12,49
